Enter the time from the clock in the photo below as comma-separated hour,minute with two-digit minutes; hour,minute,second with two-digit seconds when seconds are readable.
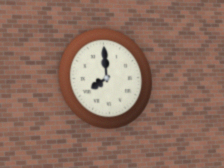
8,00
